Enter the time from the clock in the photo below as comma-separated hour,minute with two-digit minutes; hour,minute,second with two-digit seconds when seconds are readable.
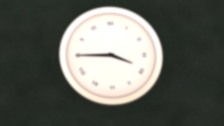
3,45
